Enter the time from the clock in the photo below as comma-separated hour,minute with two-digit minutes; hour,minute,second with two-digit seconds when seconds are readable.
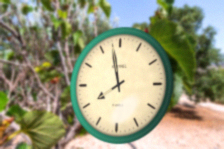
7,58
